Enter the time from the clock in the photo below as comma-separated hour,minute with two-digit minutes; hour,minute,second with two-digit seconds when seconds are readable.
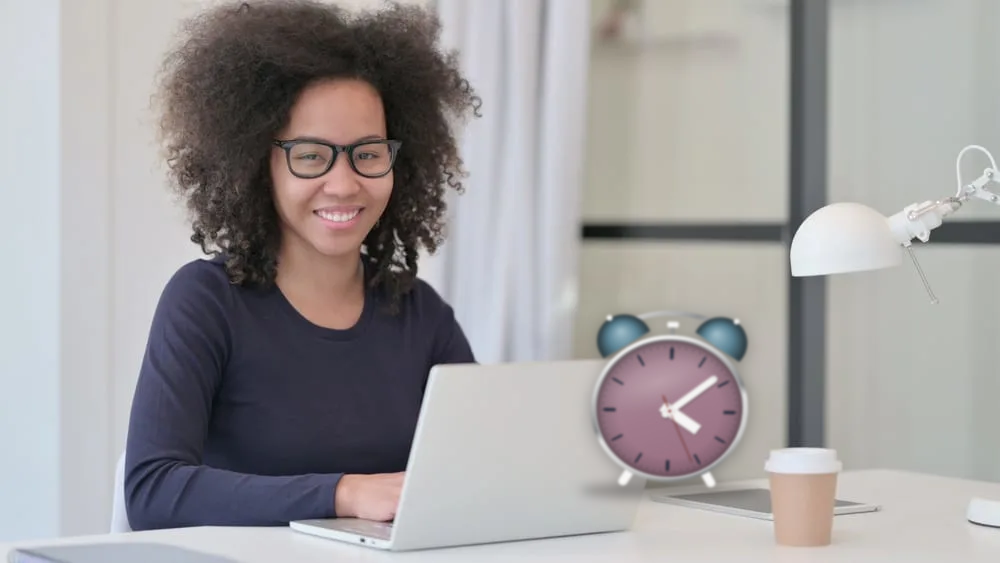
4,08,26
